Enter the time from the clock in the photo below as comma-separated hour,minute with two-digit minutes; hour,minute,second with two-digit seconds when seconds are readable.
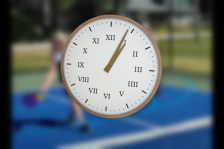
1,04
